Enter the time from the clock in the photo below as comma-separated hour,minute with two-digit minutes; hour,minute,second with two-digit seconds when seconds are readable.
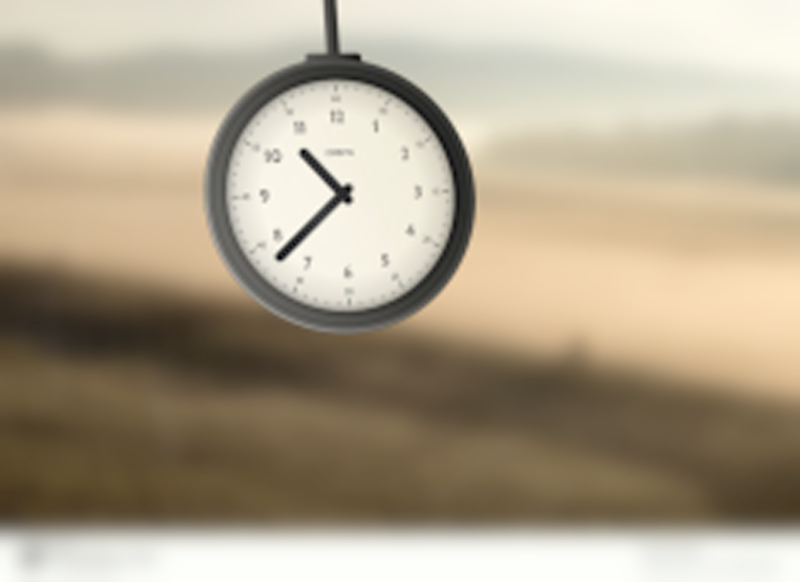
10,38
